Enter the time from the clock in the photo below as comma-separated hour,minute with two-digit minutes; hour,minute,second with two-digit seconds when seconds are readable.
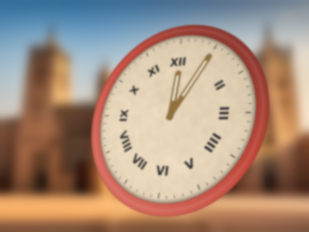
12,05
